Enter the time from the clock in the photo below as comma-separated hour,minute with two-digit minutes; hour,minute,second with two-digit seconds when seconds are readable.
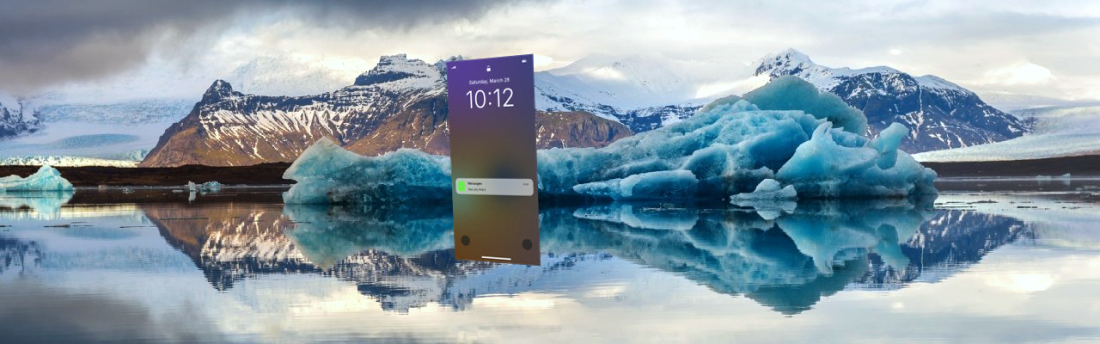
10,12
